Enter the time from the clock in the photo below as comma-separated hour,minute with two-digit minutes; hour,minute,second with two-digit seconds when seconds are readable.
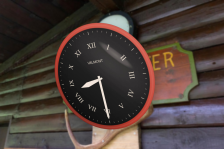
8,30
